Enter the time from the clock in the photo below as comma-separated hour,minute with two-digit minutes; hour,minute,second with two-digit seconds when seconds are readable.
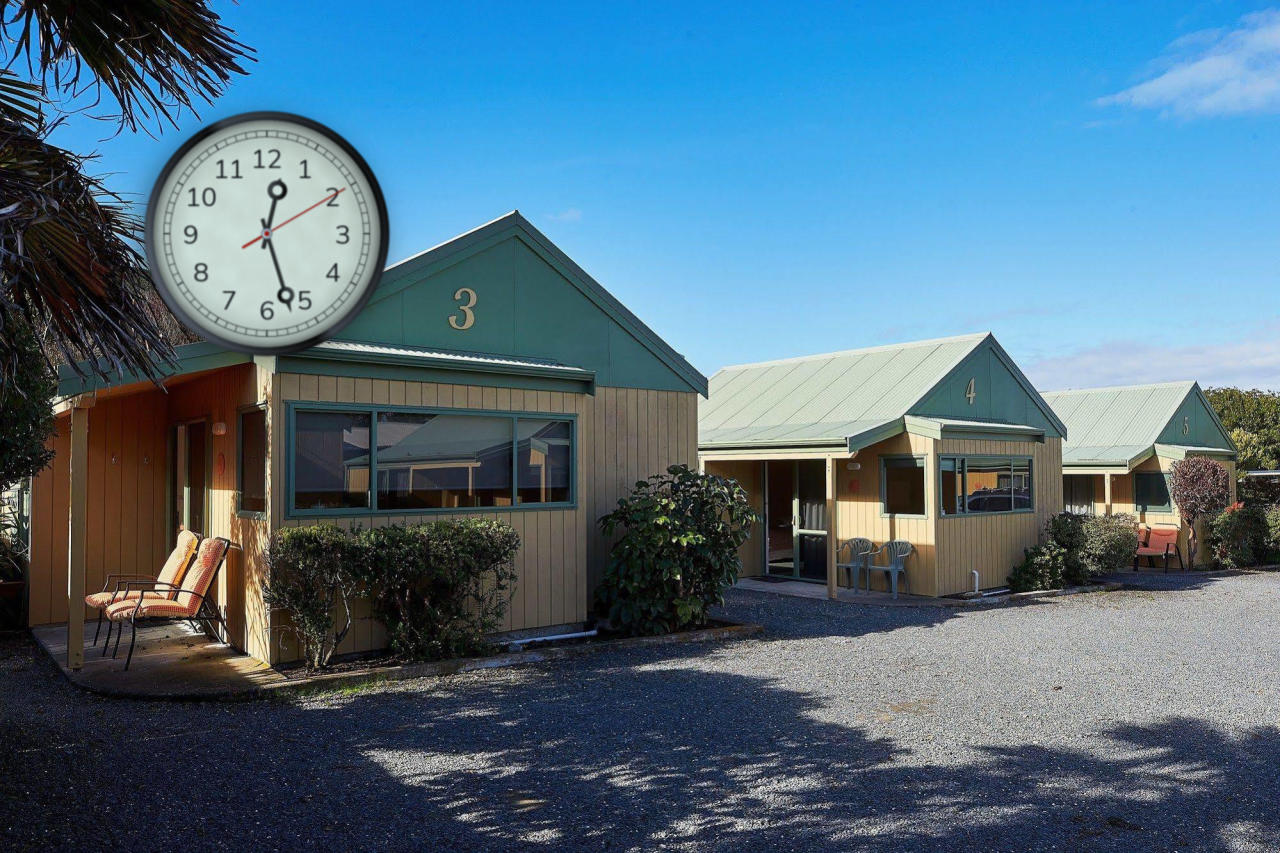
12,27,10
